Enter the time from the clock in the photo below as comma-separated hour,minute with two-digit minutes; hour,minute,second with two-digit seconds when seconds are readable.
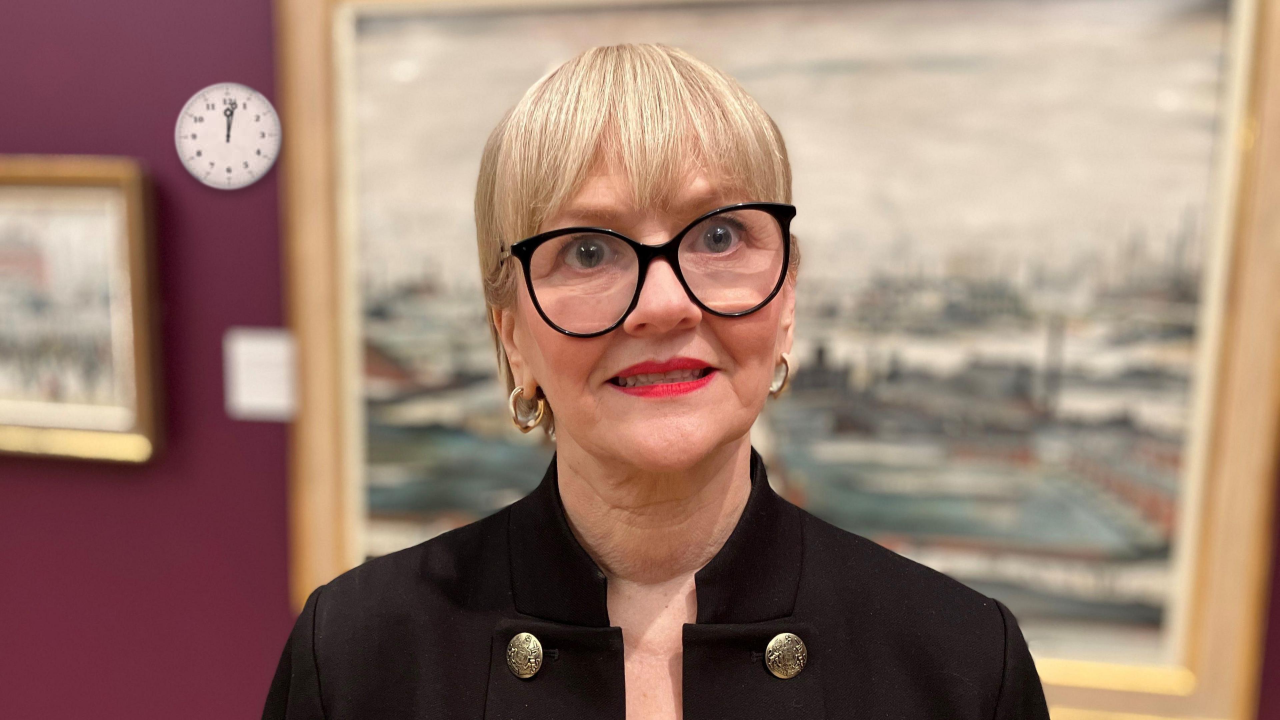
12,02
